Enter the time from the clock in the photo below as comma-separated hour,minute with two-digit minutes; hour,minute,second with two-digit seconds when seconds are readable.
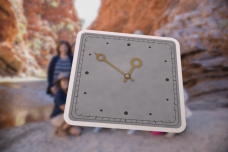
12,51
